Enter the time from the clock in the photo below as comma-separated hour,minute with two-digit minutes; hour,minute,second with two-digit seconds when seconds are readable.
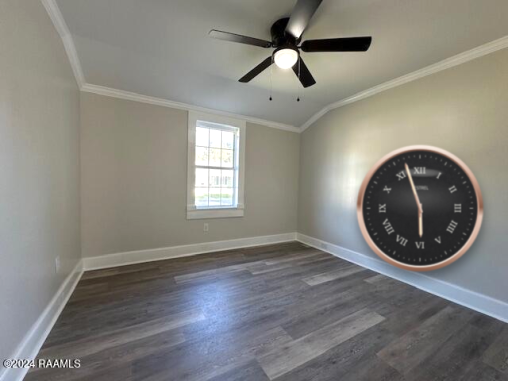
5,57
